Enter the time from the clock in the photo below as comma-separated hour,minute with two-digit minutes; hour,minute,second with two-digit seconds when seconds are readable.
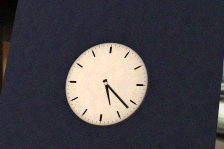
5,22
